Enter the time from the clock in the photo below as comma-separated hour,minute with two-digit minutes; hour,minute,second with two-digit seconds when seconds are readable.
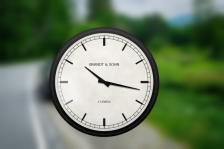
10,17
